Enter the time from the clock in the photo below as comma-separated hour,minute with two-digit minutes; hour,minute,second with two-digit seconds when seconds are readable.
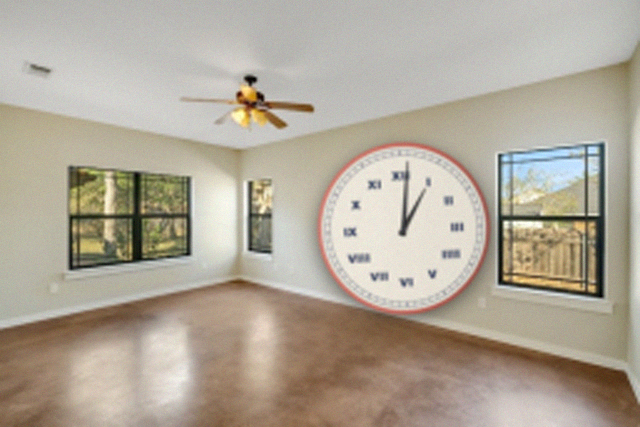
1,01
